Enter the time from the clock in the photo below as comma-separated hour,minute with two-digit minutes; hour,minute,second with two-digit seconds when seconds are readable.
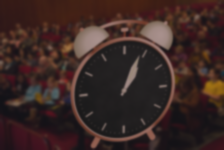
1,04
